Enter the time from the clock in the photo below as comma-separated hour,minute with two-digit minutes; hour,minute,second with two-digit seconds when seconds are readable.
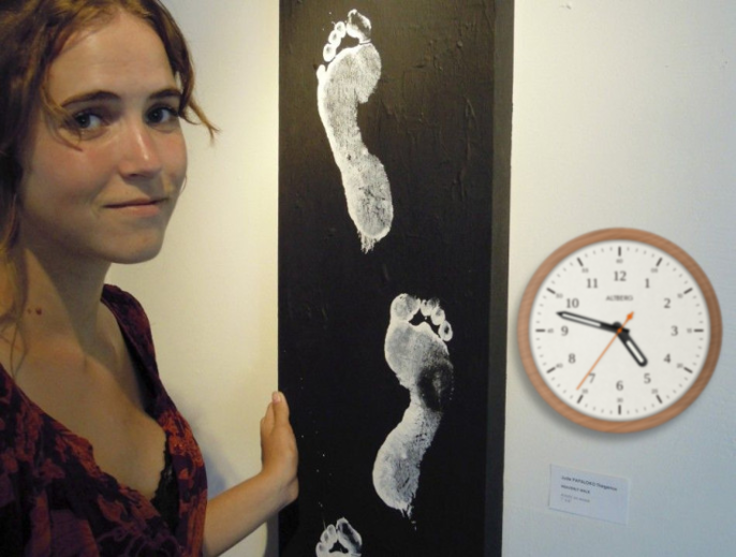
4,47,36
